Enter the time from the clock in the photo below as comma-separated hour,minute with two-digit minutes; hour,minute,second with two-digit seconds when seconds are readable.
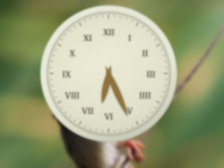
6,26
